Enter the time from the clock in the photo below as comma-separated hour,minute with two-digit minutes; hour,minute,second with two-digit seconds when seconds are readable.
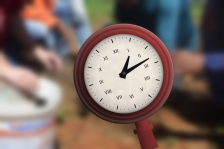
1,13
